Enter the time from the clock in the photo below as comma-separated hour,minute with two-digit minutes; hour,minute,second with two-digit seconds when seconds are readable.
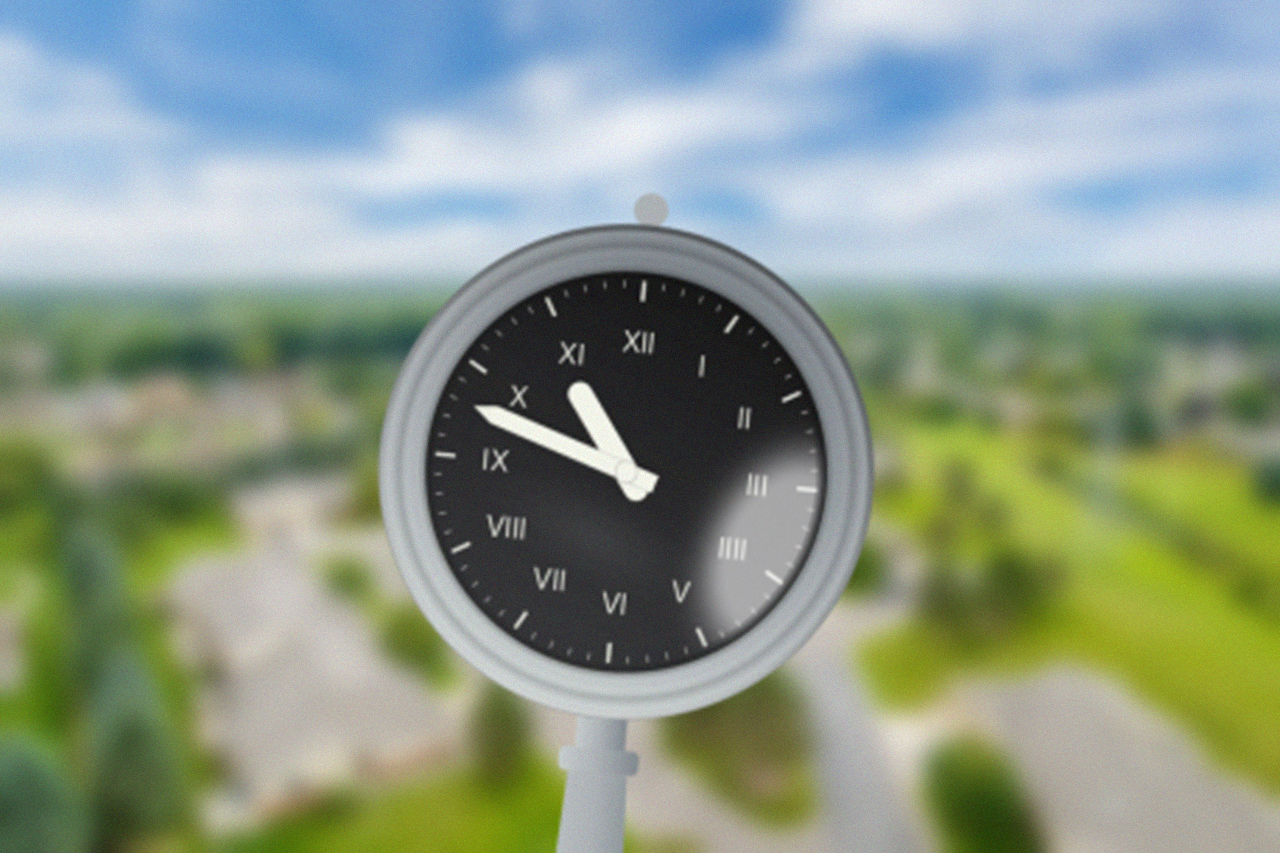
10,48
